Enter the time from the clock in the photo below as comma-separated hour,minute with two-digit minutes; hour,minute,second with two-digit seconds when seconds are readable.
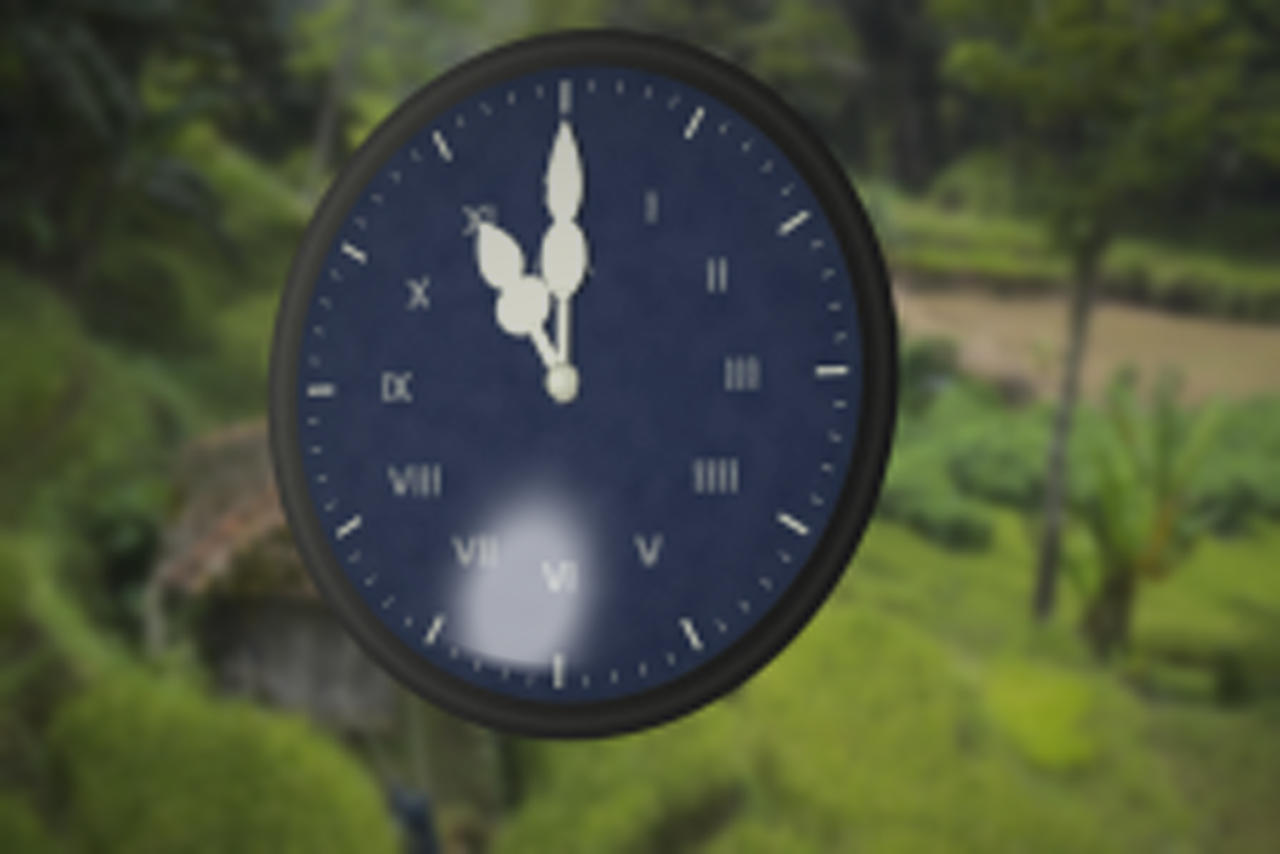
11,00
